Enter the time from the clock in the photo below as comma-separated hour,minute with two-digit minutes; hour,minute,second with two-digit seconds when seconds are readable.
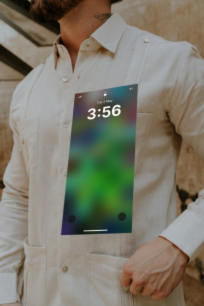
3,56
